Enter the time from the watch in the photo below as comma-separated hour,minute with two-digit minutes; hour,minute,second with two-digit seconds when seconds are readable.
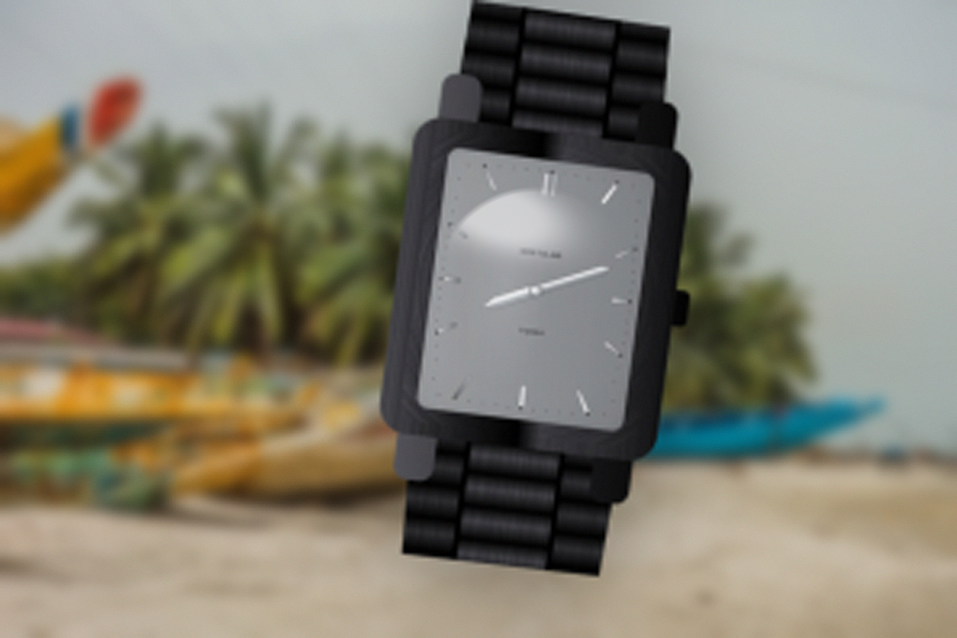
8,11
